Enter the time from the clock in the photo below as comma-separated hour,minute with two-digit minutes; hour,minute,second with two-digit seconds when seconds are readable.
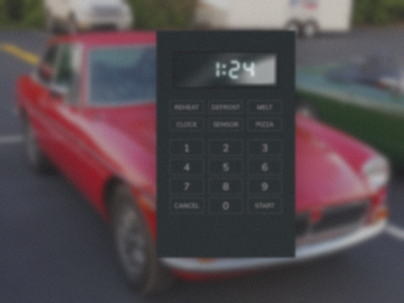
1,24
